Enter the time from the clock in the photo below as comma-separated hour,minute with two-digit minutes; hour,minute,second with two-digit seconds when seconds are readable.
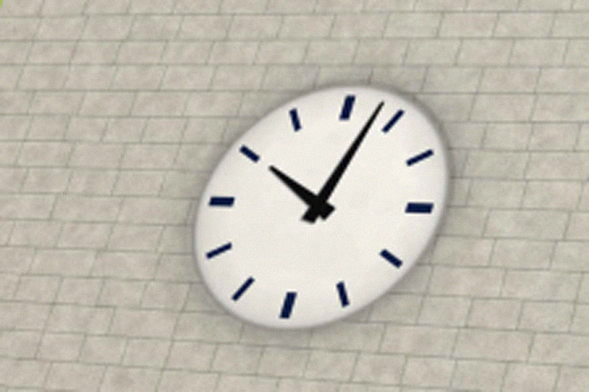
10,03
